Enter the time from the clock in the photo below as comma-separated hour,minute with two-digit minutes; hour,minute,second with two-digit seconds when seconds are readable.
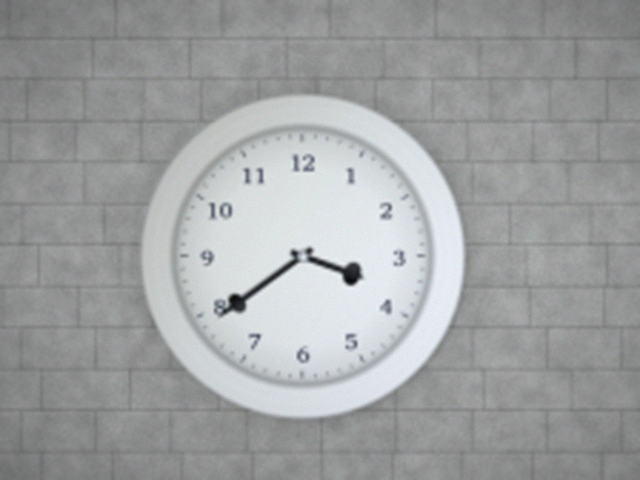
3,39
